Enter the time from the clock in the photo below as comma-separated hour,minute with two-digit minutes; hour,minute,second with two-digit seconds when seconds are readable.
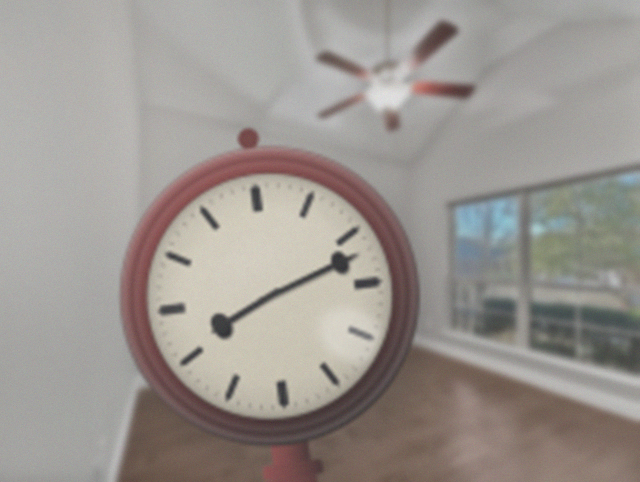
8,12
